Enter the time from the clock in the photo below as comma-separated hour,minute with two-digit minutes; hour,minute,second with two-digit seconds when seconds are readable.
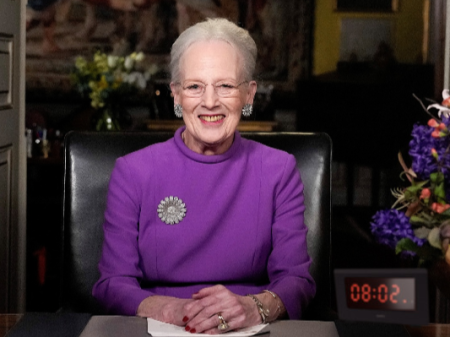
8,02
